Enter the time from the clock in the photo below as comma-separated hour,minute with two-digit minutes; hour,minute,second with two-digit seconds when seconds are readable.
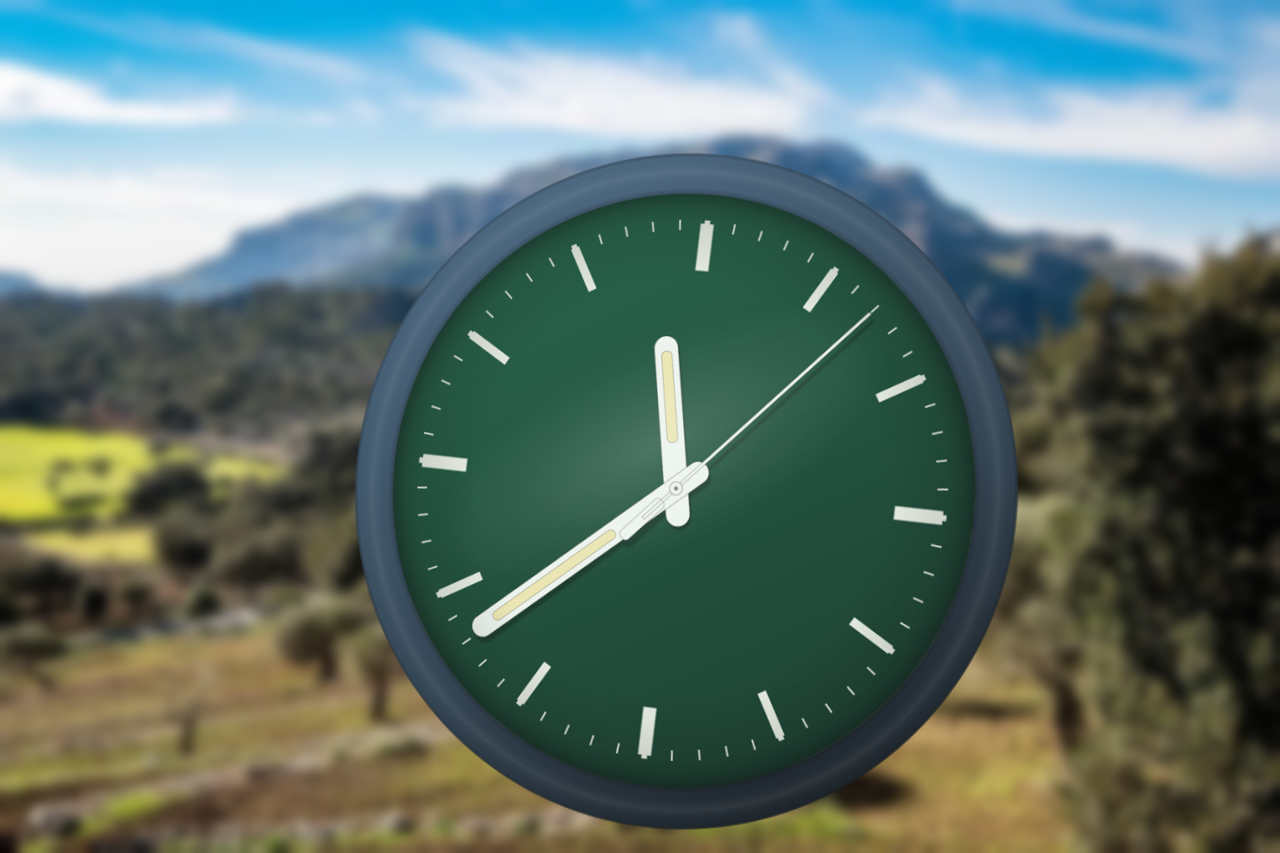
11,38,07
